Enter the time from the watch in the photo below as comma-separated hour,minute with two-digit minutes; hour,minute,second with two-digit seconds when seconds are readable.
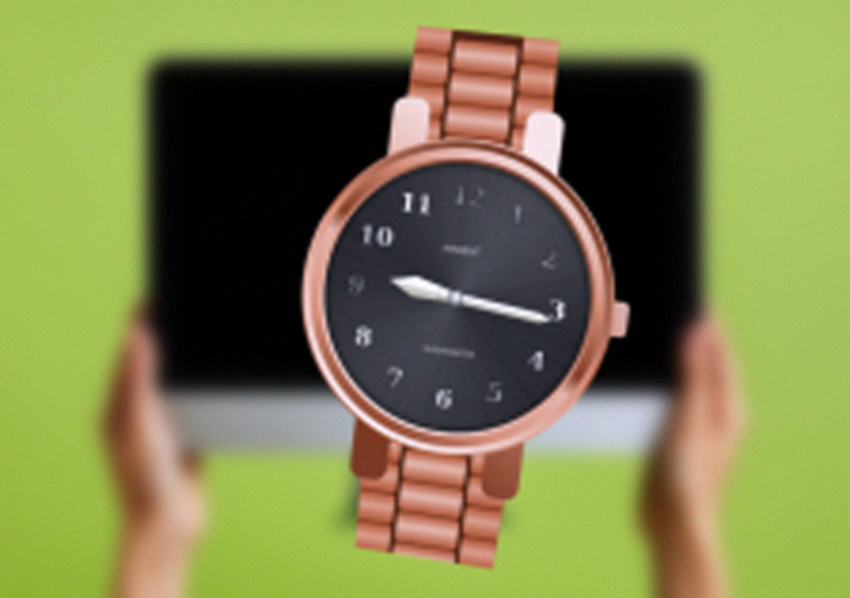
9,16
